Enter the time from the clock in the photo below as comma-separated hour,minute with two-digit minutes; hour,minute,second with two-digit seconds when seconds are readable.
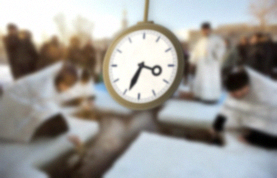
3,34
